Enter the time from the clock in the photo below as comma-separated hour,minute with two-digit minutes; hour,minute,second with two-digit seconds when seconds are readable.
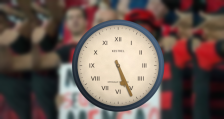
5,26
